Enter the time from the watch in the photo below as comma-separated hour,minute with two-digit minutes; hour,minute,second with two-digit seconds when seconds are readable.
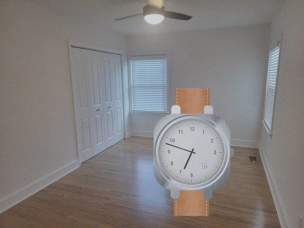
6,48
